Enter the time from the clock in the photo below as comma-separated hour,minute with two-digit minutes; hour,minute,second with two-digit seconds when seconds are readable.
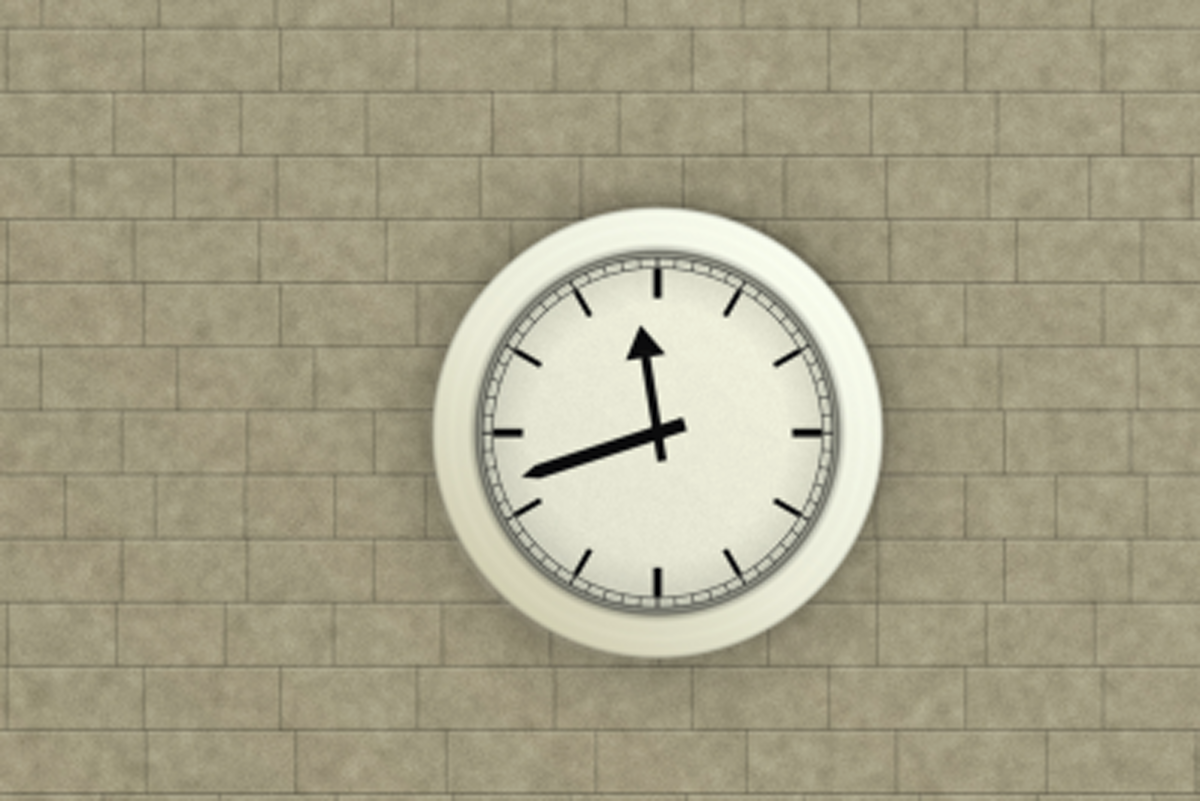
11,42
